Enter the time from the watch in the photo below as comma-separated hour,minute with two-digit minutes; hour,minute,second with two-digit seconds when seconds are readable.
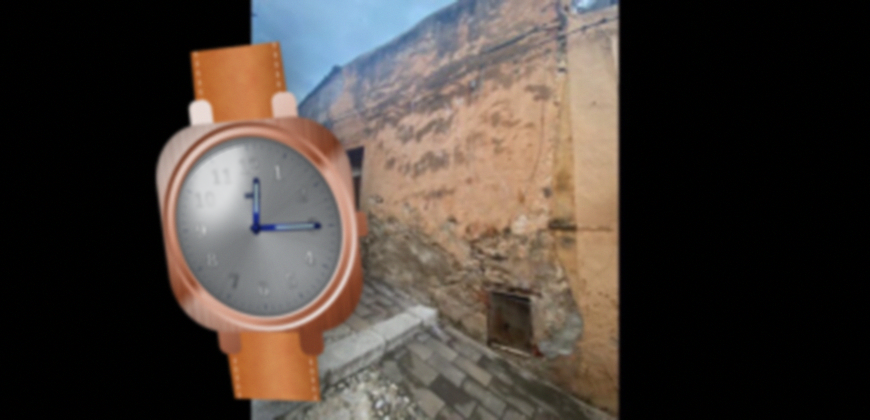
12,15
